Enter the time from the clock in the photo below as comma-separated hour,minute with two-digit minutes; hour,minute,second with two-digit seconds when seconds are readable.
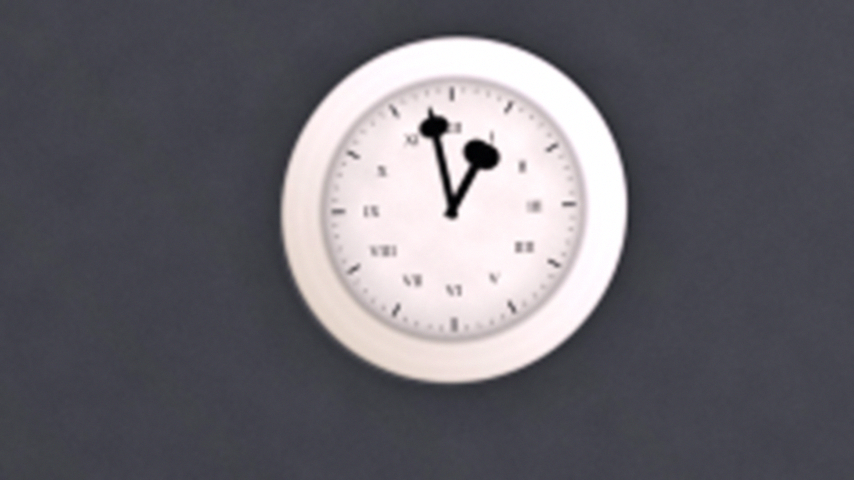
12,58
